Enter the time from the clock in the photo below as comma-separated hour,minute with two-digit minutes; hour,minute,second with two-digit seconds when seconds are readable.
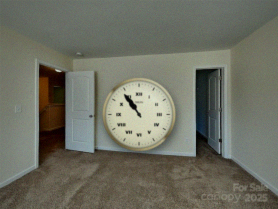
10,54
